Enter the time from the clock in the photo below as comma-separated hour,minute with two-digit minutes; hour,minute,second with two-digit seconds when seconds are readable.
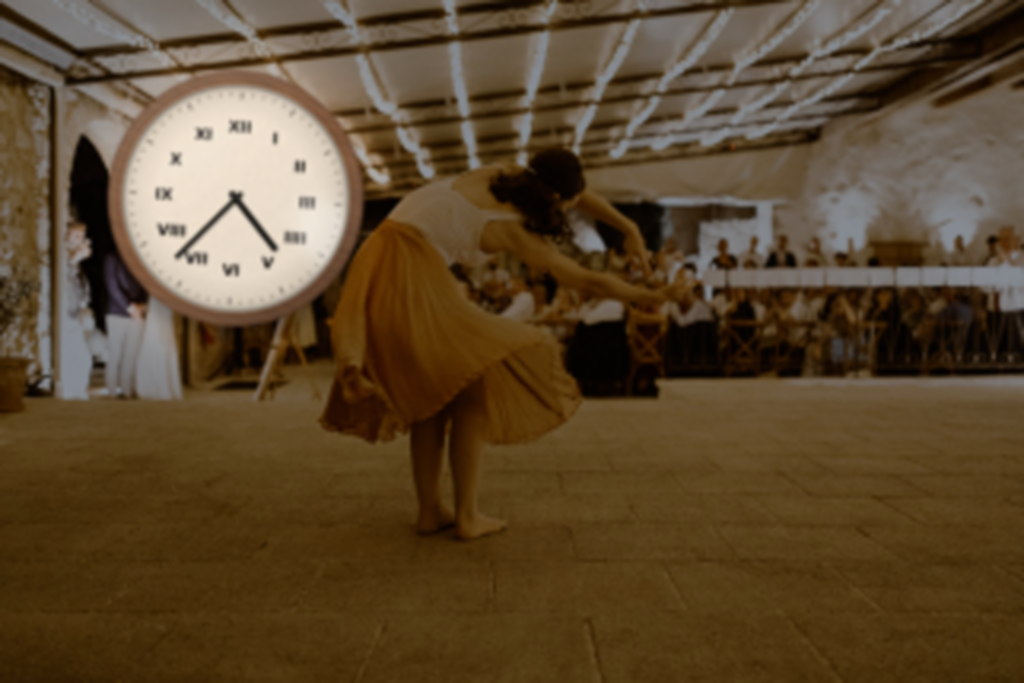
4,37
